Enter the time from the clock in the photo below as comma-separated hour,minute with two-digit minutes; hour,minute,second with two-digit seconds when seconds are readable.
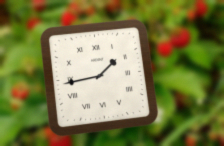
1,44
